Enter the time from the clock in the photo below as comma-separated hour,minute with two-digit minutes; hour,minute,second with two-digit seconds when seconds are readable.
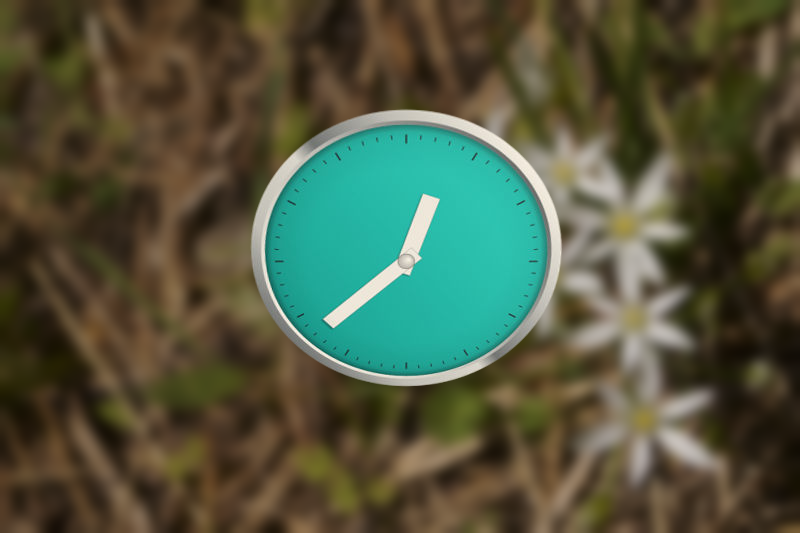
12,38
